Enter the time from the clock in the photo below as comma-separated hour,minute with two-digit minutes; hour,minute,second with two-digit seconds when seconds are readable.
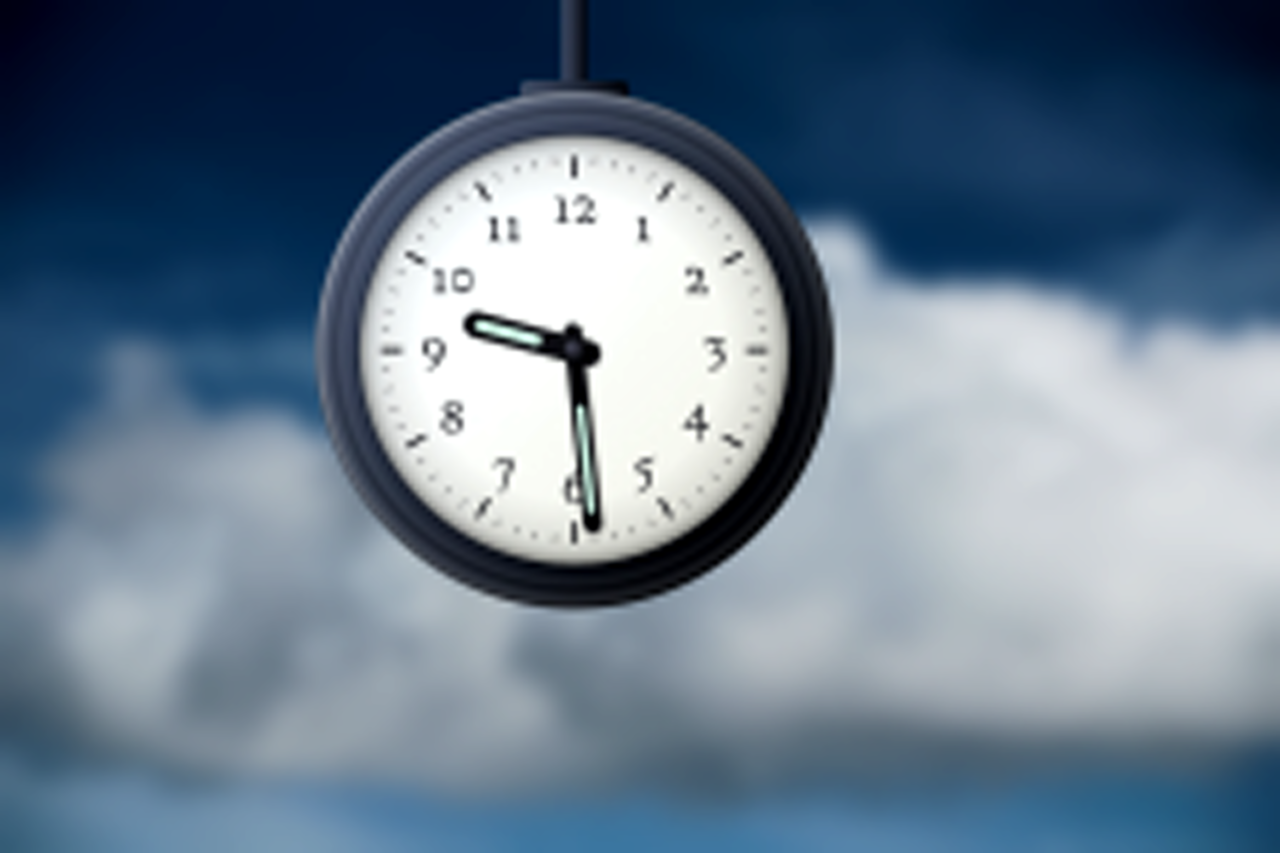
9,29
